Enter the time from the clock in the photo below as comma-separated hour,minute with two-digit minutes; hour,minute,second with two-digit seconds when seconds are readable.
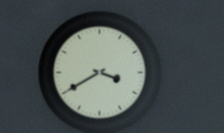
3,40
